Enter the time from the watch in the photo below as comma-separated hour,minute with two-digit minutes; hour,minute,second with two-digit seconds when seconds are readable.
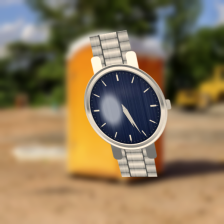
5,26
